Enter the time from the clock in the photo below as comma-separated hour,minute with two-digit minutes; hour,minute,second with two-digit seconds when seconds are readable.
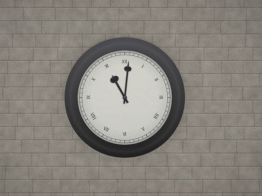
11,01
